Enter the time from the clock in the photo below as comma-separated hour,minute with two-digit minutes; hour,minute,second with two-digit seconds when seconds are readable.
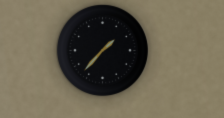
1,37
